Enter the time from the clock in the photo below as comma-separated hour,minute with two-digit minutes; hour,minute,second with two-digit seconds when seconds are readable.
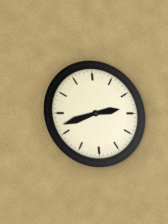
2,42
